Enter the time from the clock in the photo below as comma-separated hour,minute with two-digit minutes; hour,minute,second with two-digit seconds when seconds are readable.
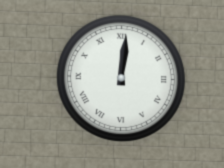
12,01
